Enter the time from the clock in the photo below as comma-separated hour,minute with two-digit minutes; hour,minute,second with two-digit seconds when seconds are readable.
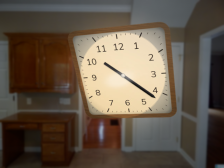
10,22
